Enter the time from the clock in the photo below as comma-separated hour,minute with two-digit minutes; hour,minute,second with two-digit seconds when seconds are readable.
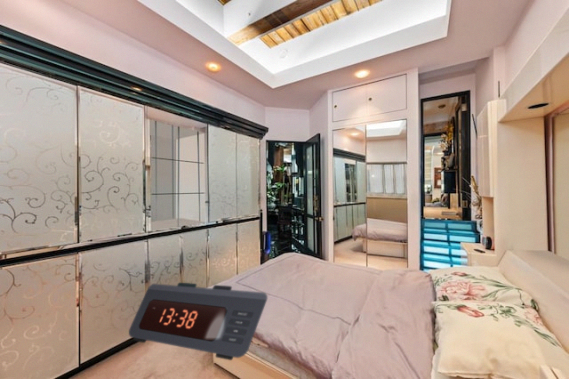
13,38
